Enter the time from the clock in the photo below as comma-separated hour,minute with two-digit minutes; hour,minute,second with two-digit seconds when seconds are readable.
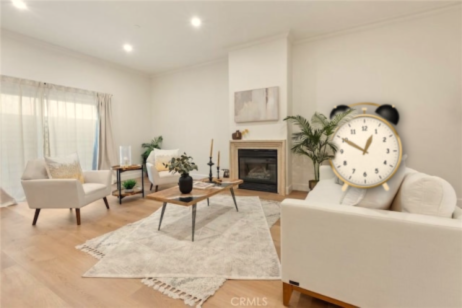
12,50
